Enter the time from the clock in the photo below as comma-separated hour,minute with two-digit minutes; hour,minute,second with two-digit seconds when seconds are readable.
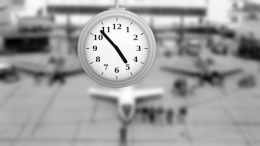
4,53
